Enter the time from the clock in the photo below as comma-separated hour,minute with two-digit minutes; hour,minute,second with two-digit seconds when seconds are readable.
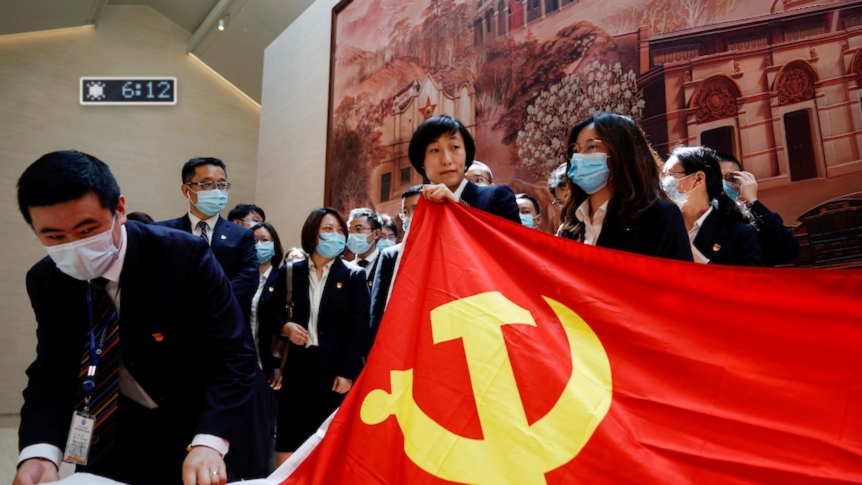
6,12
